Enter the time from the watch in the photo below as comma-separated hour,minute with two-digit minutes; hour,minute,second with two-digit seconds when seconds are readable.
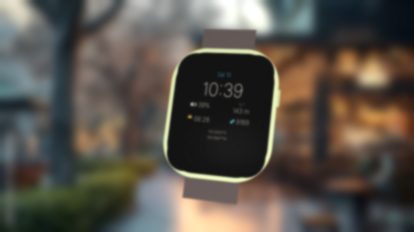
10,39
